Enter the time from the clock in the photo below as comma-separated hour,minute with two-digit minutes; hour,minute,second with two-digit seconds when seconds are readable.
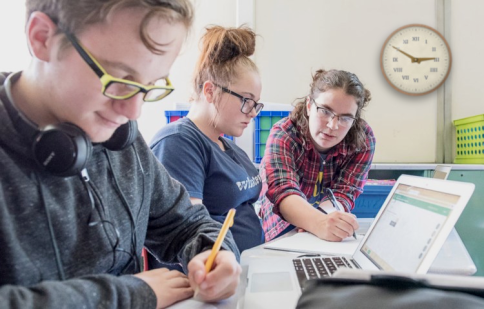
2,50
